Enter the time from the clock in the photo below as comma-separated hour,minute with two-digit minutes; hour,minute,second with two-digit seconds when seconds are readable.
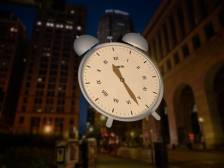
11,27
